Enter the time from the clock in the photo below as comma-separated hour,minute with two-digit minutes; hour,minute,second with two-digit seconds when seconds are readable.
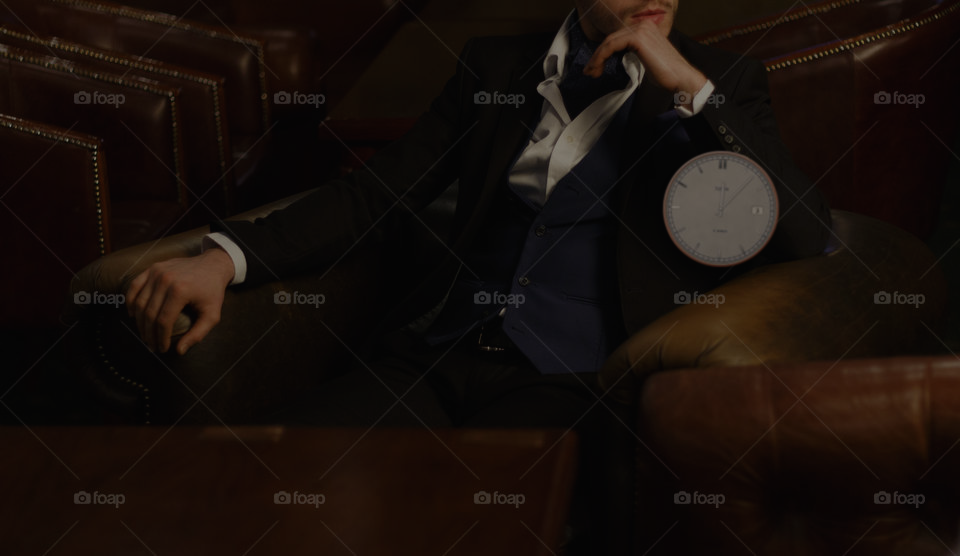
12,07
